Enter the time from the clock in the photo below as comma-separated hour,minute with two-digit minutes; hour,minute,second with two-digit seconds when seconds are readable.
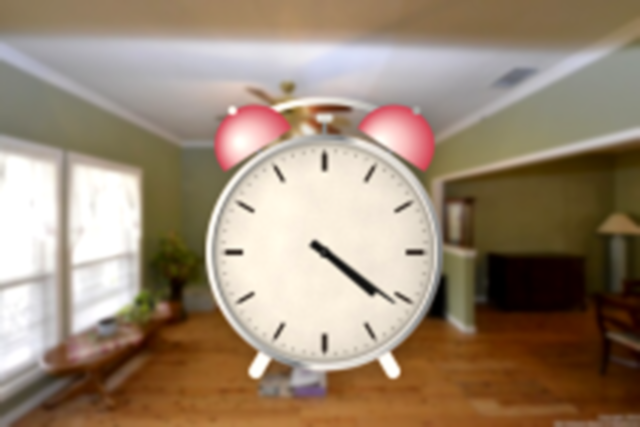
4,21
